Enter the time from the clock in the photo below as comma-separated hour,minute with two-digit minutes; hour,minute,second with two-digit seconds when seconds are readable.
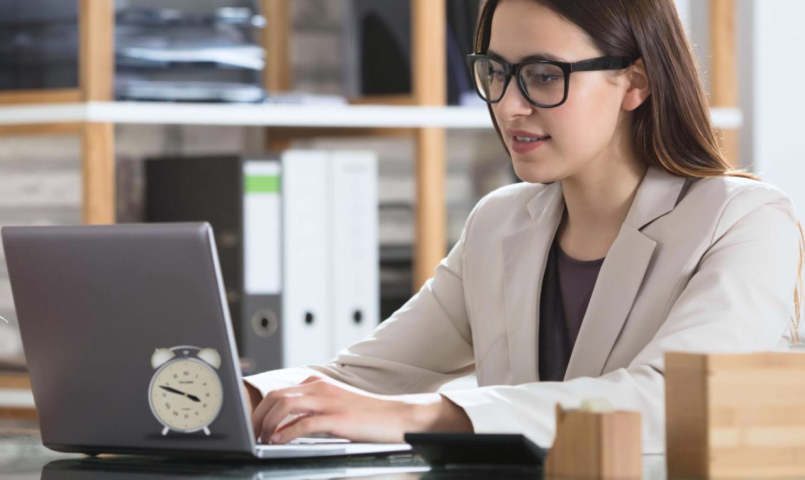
3,48
